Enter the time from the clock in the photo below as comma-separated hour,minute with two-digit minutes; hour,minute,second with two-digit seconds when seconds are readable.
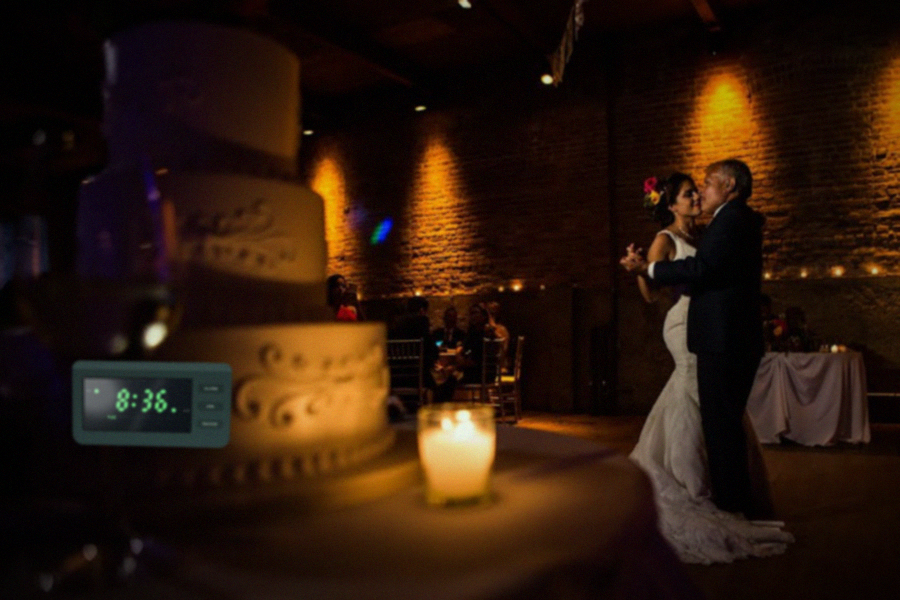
8,36
